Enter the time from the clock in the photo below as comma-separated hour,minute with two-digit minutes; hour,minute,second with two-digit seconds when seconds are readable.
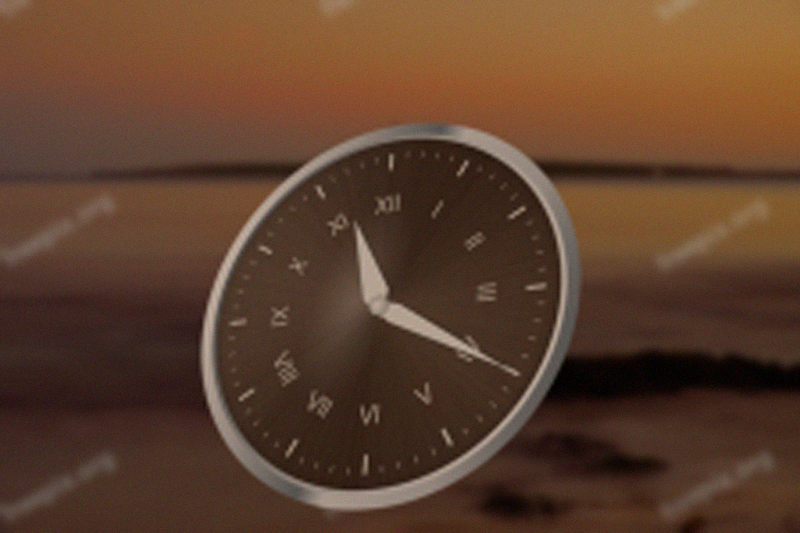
11,20
